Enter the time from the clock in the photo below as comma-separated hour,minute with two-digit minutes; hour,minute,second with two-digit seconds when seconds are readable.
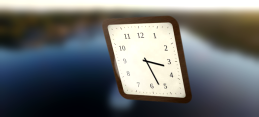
3,27
